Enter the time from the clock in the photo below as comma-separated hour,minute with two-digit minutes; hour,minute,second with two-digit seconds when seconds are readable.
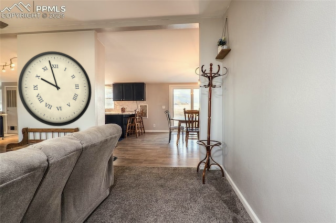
9,58
